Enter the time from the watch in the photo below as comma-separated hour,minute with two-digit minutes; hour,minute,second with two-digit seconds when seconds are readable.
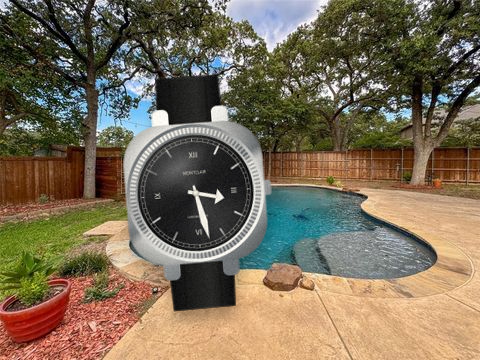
3,28
